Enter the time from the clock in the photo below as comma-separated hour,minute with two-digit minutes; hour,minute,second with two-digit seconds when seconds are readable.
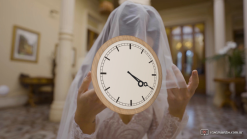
4,20
